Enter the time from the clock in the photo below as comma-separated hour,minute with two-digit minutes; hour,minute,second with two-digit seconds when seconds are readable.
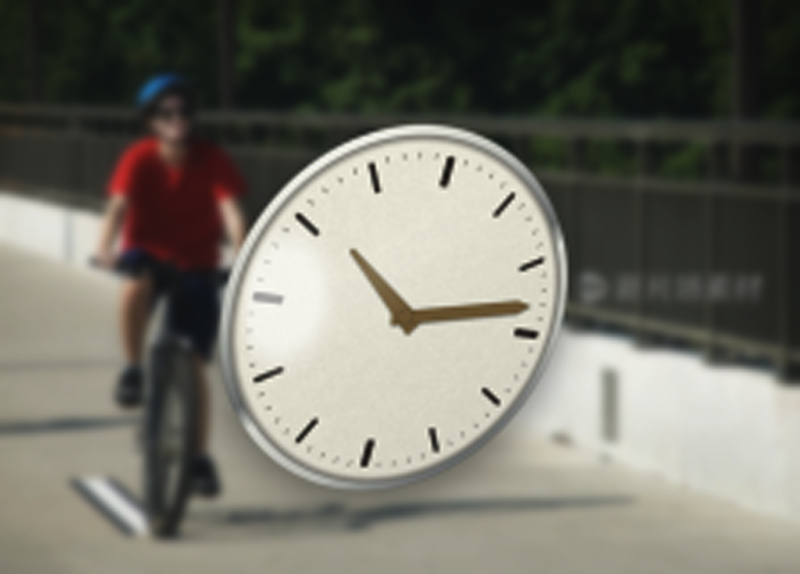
10,13
